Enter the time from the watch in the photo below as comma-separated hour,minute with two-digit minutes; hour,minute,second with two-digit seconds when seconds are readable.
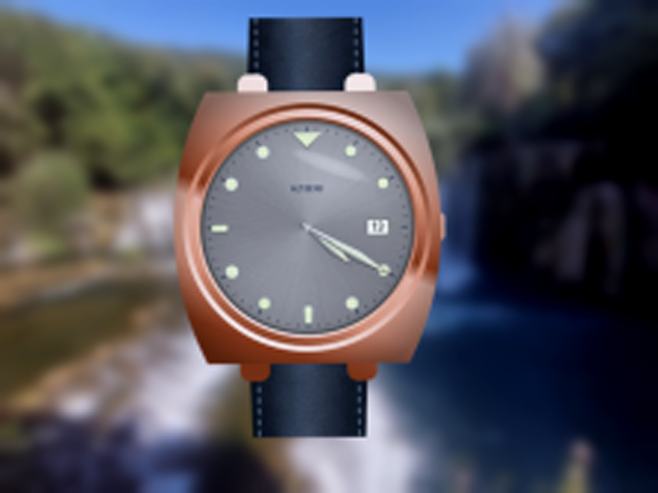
4,20
